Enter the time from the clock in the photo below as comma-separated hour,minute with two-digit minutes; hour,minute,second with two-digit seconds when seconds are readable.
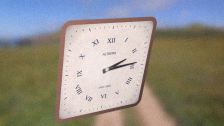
2,14
